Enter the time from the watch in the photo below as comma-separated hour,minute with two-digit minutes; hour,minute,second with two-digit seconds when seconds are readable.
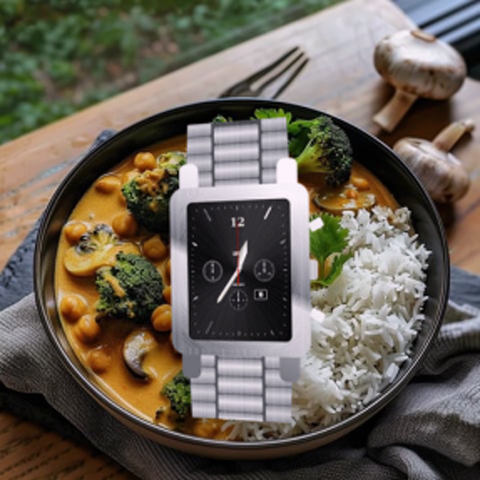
12,36
